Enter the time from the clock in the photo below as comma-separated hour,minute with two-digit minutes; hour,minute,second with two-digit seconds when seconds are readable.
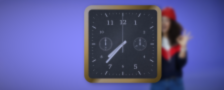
7,37
